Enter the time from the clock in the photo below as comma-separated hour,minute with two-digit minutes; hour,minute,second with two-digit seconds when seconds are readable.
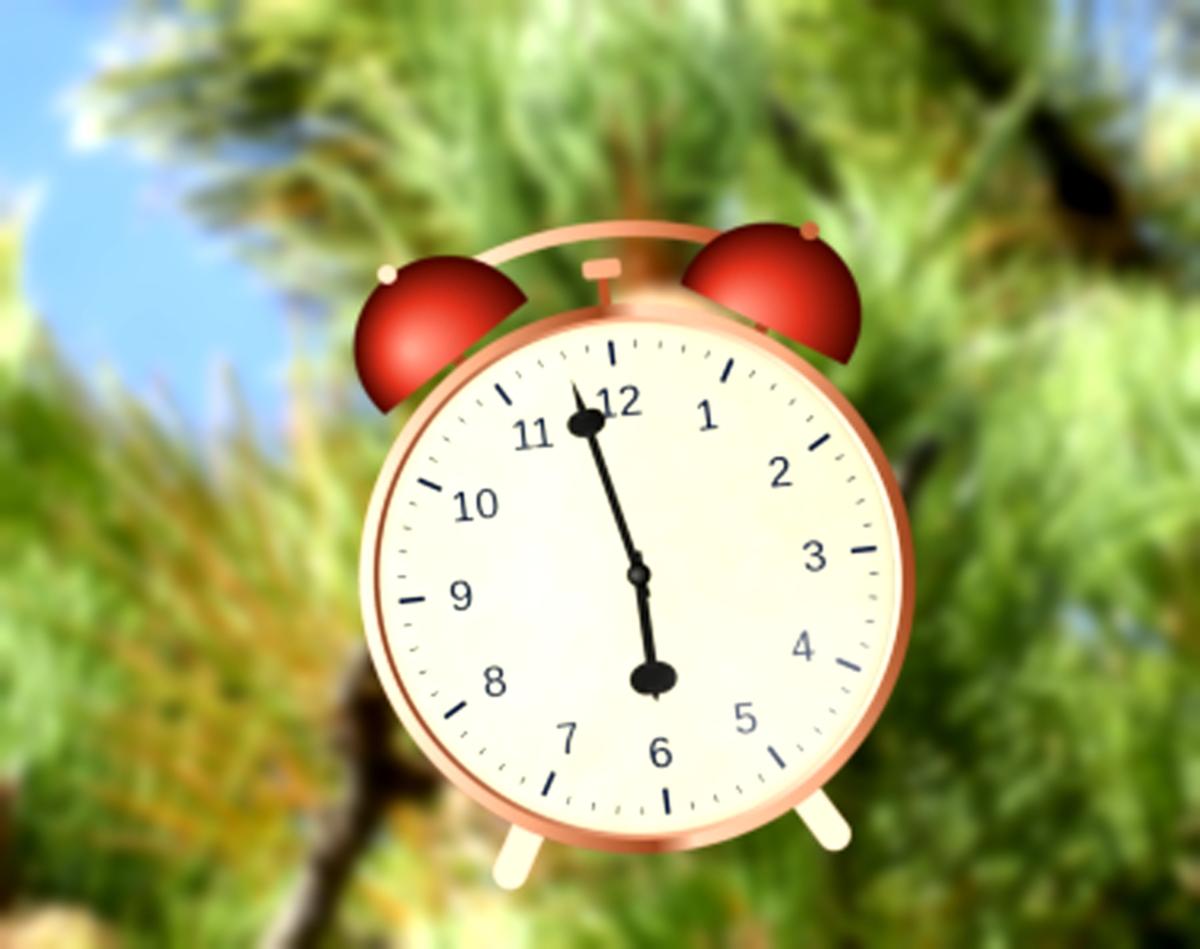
5,58
